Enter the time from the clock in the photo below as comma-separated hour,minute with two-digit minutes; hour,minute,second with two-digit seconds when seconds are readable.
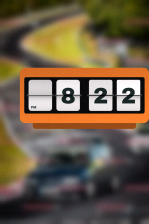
8,22
